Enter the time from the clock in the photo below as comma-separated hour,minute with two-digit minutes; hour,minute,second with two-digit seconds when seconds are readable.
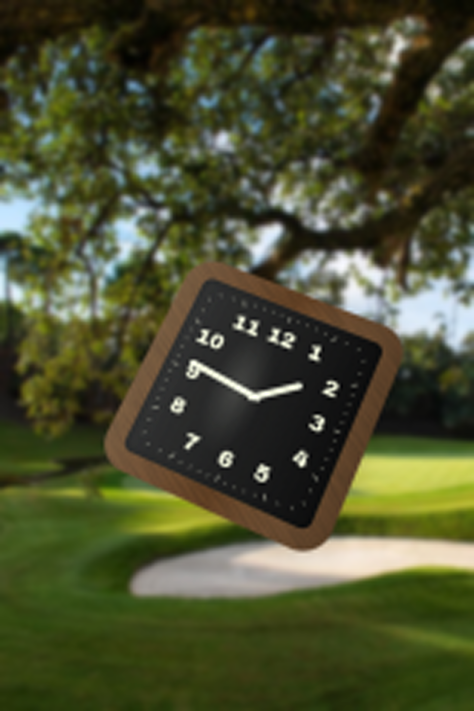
1,46
